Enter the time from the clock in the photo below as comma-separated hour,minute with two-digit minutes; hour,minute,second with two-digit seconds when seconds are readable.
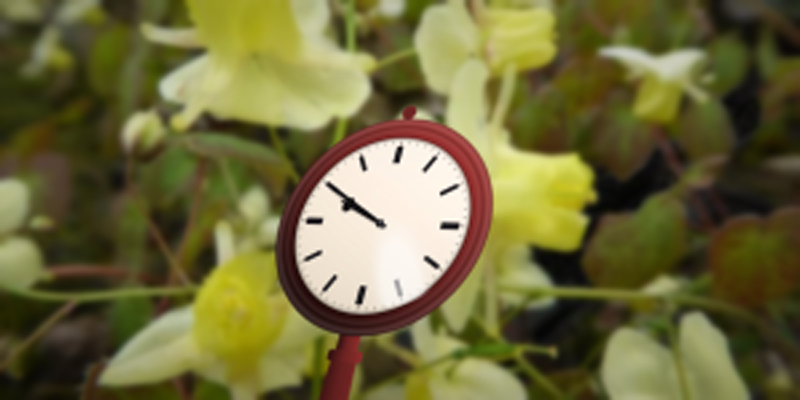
9,50
